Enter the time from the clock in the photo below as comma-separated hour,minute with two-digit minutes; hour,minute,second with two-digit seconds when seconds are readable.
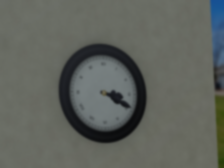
3,19
